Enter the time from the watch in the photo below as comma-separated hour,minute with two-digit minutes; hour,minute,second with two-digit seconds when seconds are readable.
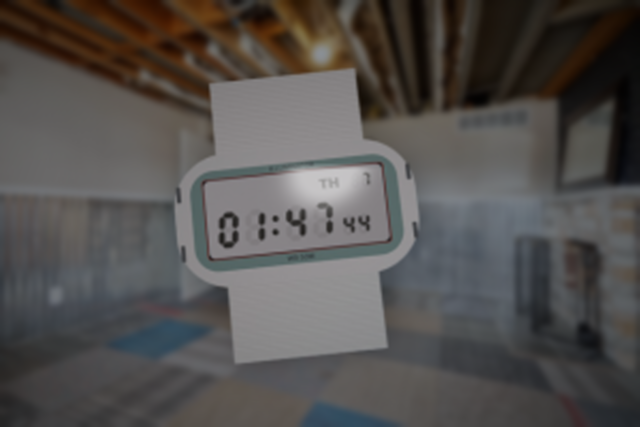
1,47,44
